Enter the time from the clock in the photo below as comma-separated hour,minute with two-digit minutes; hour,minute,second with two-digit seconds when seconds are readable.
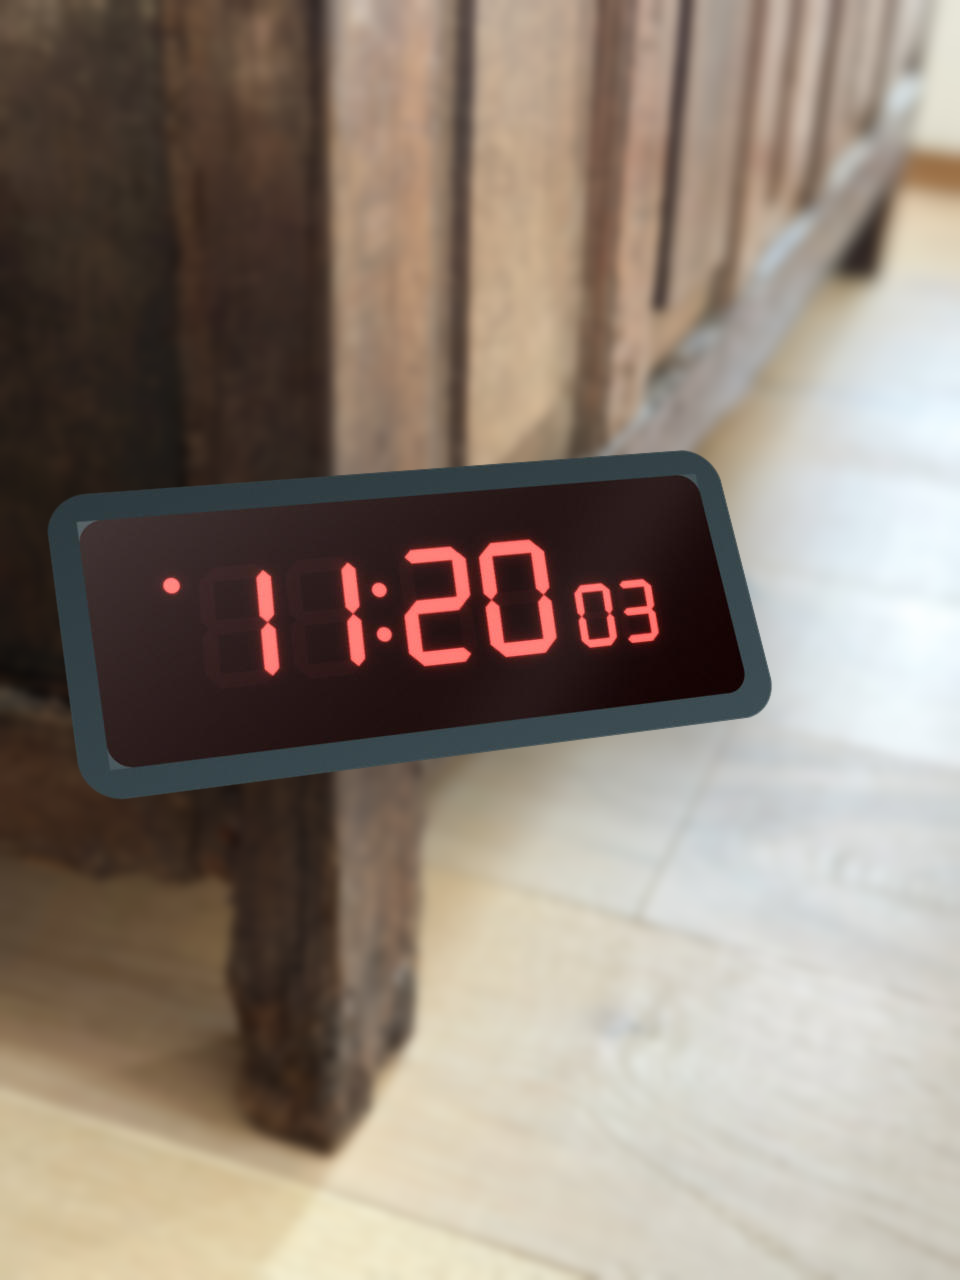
11,20,03
